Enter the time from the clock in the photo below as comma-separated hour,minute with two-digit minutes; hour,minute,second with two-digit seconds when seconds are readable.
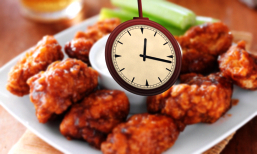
12,17
